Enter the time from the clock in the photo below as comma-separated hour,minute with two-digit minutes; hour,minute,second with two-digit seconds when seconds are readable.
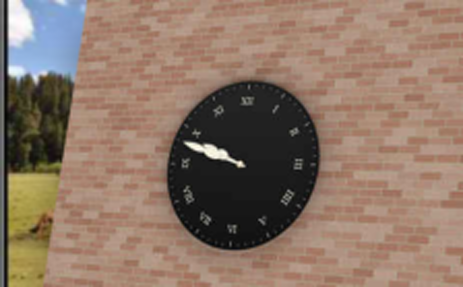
9,48
